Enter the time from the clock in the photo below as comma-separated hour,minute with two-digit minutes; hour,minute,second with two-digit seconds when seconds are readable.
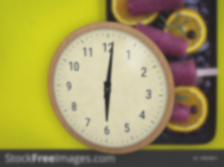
6,01
